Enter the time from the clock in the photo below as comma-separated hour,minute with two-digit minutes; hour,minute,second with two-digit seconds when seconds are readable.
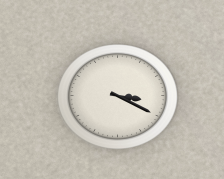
3,20
